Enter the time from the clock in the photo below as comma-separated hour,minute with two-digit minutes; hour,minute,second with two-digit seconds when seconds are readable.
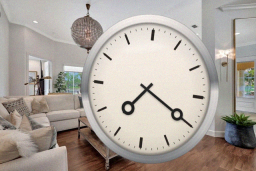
7,20
